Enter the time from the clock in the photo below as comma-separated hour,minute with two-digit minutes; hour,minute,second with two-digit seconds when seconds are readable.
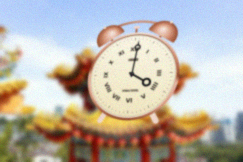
4,01
